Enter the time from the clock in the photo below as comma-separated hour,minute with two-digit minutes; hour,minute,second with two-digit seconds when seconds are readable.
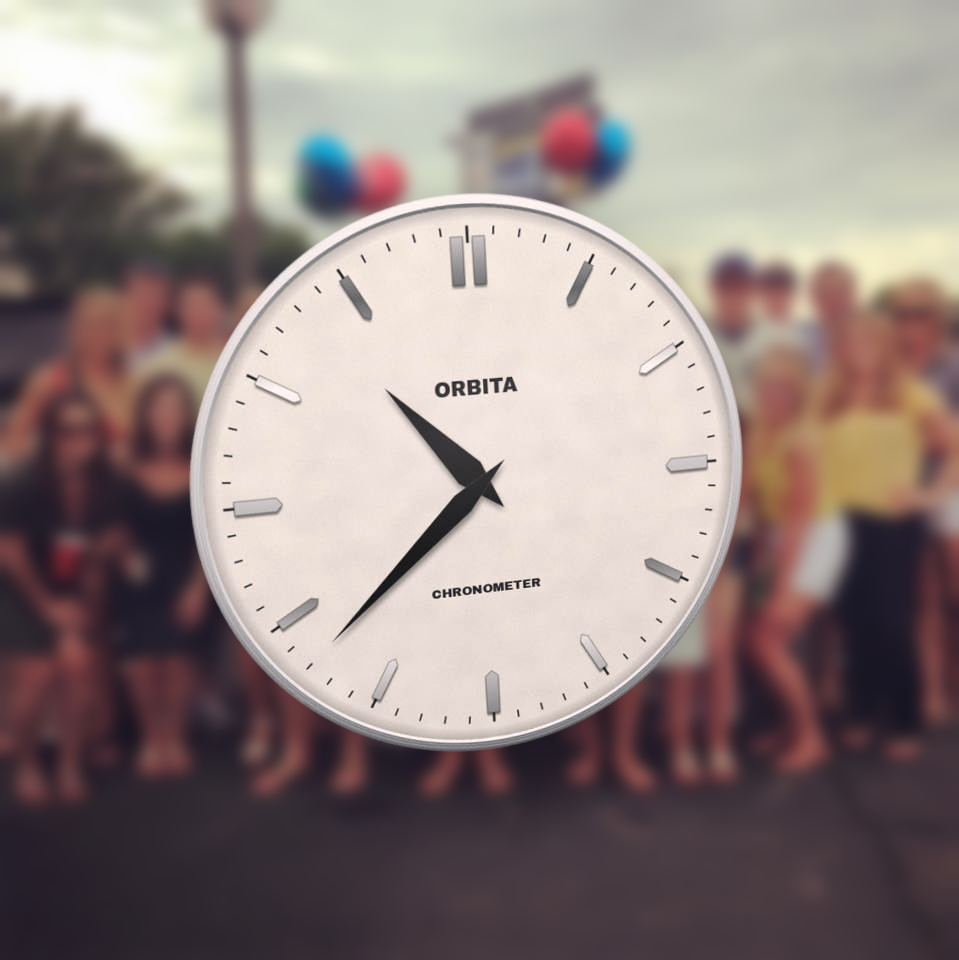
10,38
